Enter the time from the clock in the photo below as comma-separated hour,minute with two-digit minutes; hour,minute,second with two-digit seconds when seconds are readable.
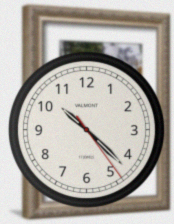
10,22,24
